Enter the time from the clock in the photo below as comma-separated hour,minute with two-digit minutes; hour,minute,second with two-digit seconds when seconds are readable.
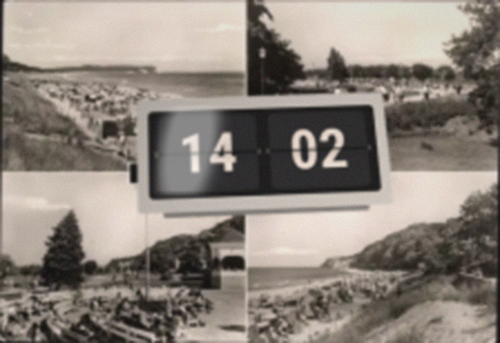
14,02
